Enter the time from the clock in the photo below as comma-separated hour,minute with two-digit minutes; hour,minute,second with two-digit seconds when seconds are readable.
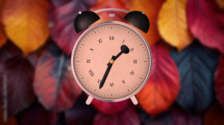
1,34
